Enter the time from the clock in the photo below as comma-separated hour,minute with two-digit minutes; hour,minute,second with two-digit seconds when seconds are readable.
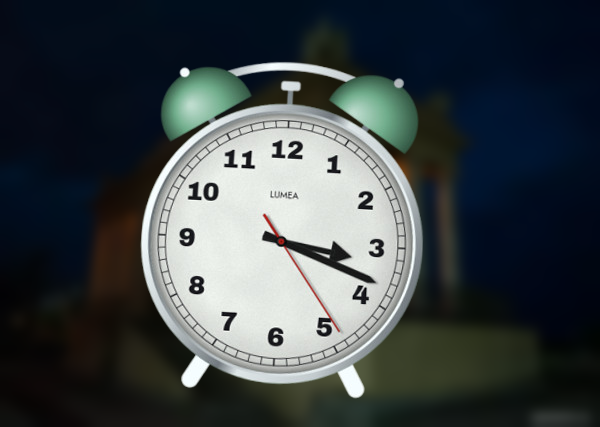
3,18,24
